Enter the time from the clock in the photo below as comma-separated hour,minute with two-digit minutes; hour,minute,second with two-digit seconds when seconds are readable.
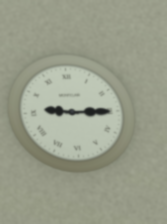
9,15
